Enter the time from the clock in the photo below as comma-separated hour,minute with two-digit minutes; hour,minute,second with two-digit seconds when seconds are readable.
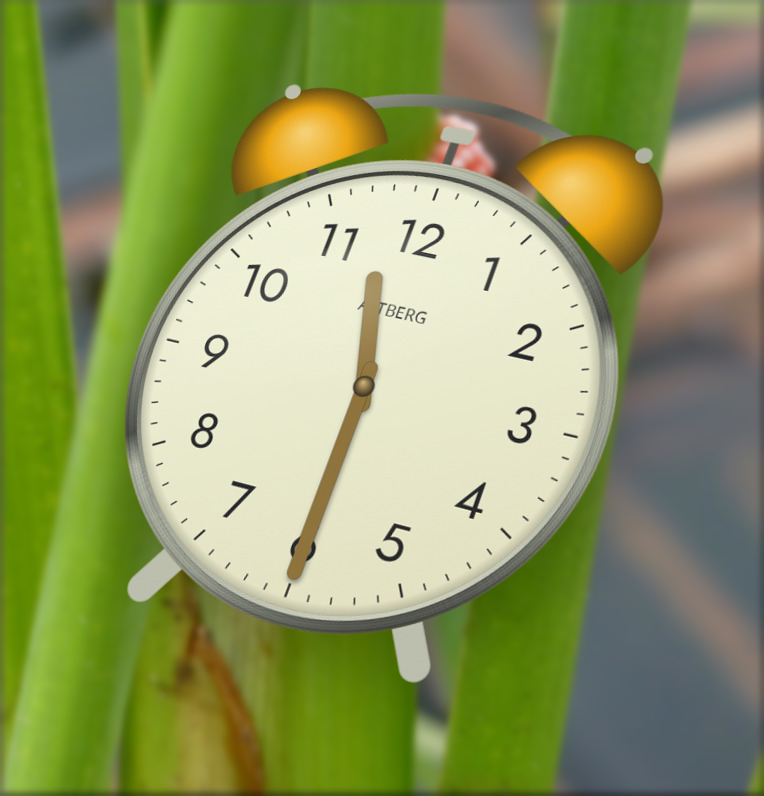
11,30
